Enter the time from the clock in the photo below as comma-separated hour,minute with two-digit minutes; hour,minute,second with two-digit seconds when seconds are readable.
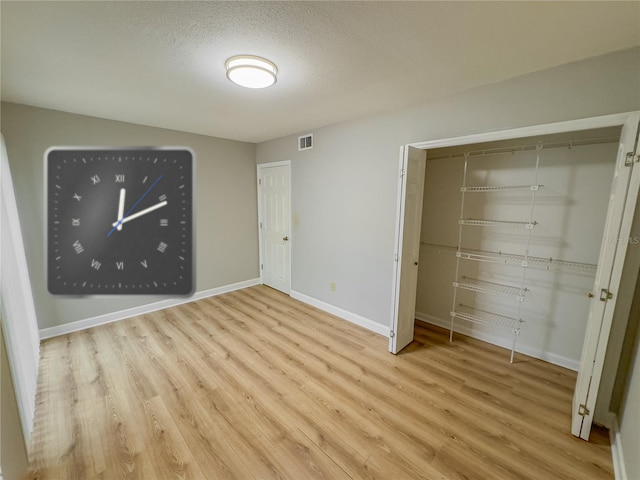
12,11,07
